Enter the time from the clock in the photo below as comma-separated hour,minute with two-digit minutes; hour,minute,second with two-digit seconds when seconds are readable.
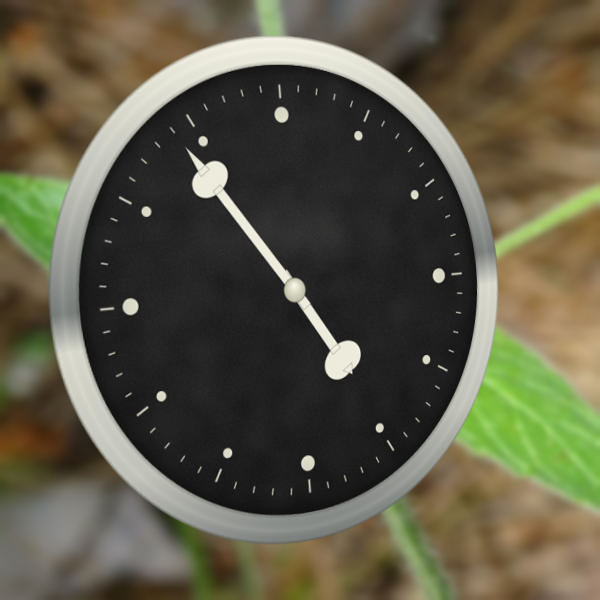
4,54
